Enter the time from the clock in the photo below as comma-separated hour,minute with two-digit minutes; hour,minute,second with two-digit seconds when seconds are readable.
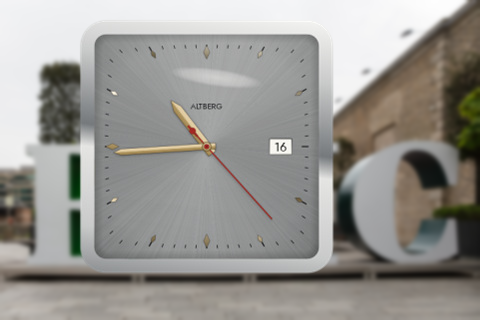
10,44,23
